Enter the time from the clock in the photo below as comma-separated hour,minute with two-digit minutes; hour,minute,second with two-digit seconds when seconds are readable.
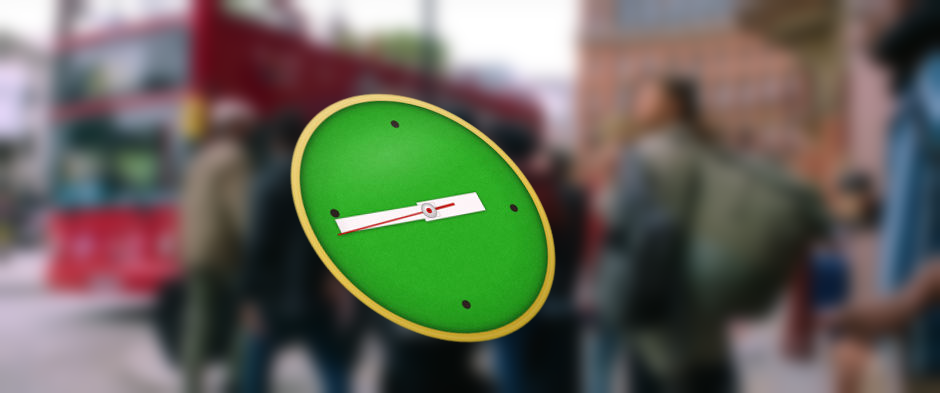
2,43,43
